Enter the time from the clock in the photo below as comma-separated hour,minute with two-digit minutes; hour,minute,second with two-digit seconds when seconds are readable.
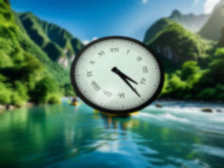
4,25
